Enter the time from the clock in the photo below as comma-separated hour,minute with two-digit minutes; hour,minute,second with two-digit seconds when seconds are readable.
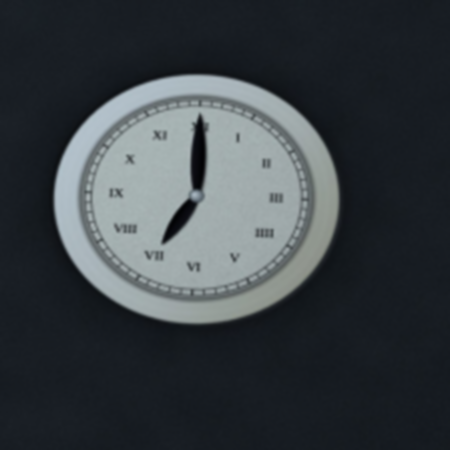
7,00
